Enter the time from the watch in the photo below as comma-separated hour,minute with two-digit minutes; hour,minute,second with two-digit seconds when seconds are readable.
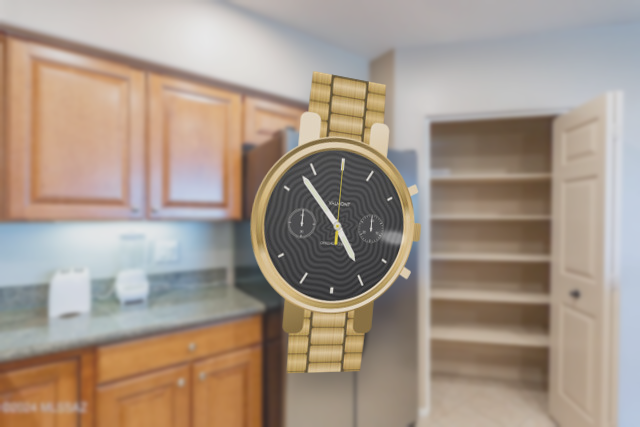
4,53
